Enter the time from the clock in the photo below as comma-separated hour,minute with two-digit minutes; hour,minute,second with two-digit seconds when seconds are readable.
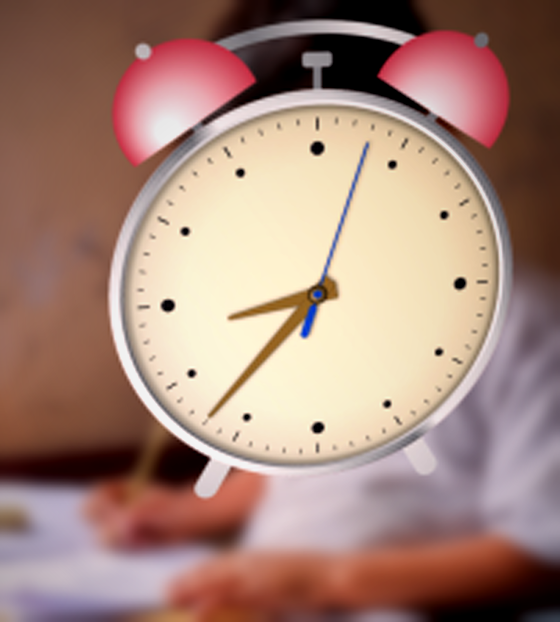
8,37,03
